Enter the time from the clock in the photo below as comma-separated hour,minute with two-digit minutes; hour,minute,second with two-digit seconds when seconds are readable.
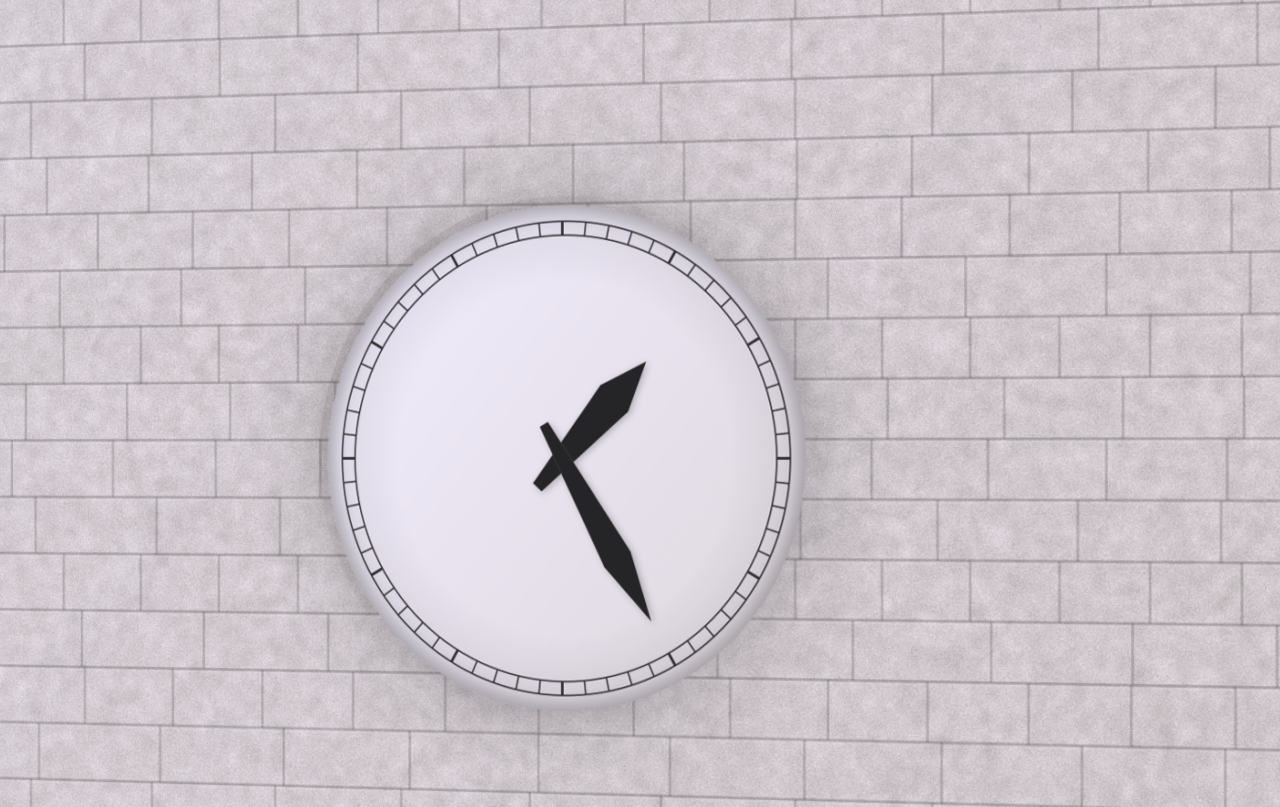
1,25
